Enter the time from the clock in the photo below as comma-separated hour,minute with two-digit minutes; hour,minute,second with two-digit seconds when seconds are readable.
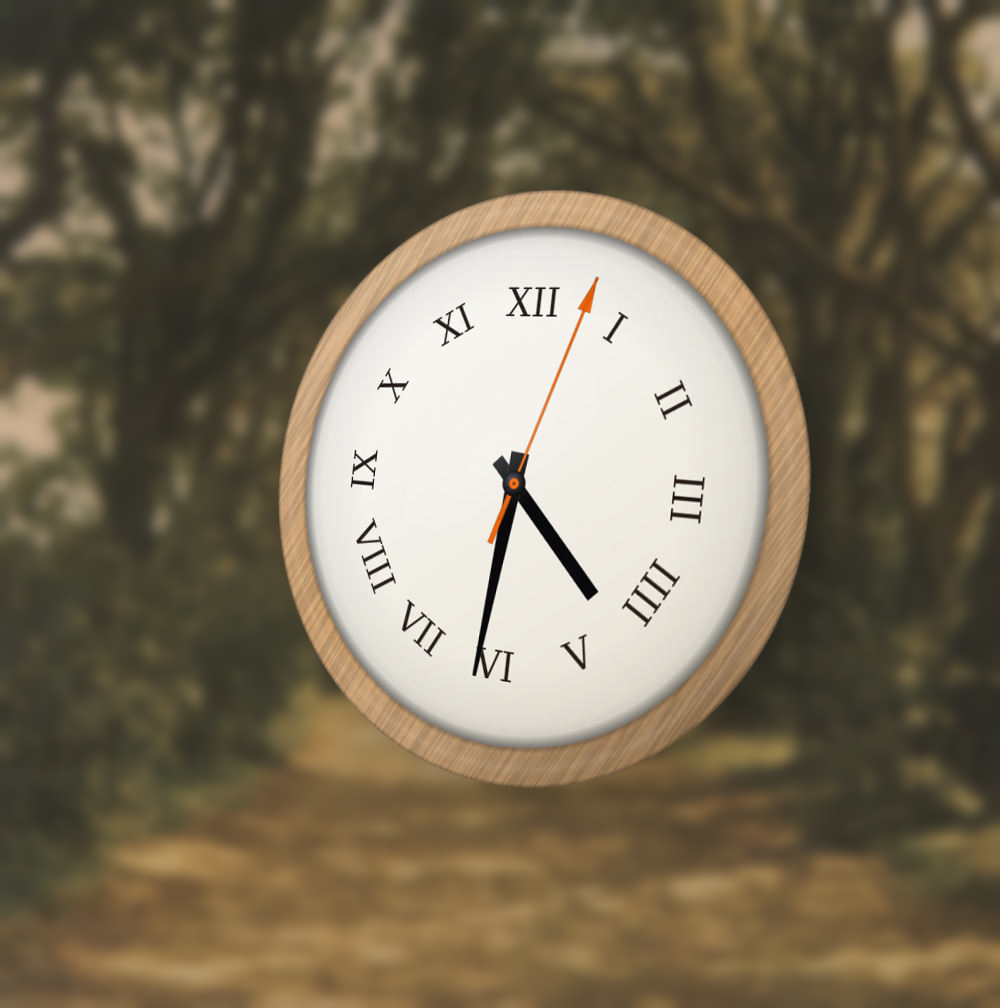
4,31,03
